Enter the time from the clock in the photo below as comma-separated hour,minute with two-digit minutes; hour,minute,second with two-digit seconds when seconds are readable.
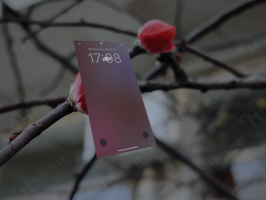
17,08
